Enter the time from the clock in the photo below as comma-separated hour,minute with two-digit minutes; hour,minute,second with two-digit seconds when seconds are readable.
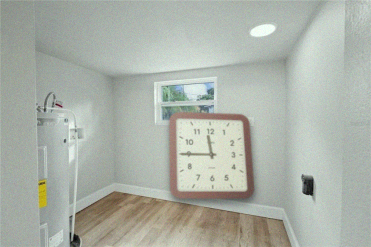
11,45
